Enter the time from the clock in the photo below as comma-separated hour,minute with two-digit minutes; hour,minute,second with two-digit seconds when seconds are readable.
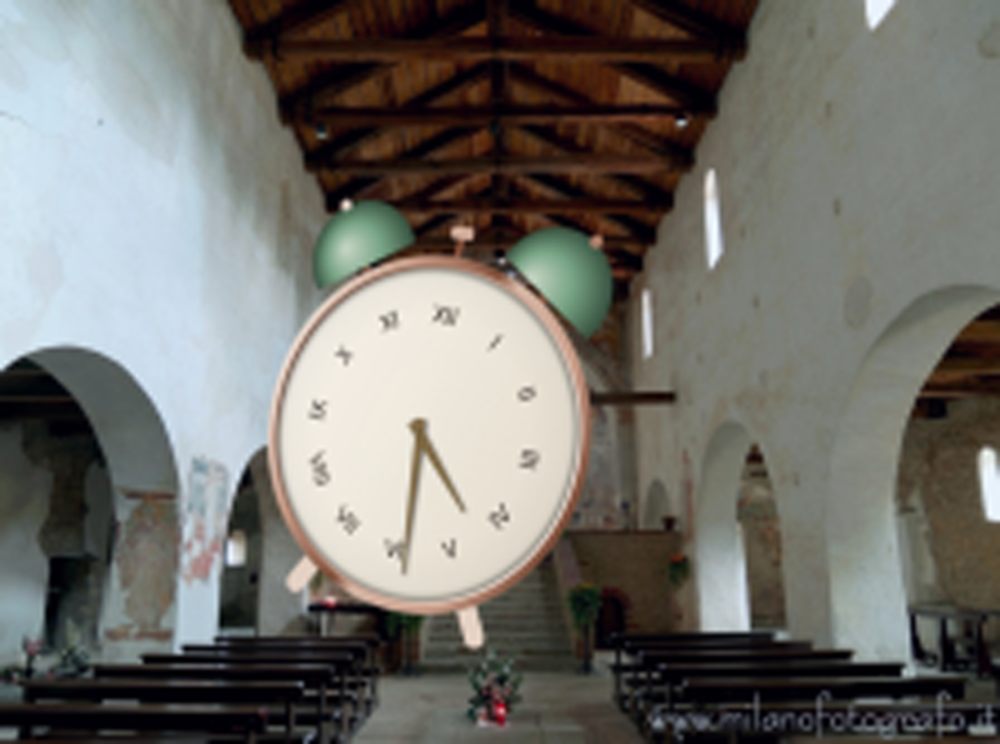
4,29
